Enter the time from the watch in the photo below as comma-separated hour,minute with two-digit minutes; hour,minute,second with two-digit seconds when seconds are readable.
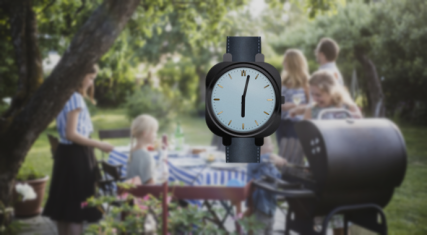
6,02
